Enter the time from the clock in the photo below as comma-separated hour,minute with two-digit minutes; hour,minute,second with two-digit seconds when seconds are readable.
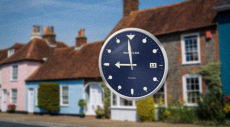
8,59
